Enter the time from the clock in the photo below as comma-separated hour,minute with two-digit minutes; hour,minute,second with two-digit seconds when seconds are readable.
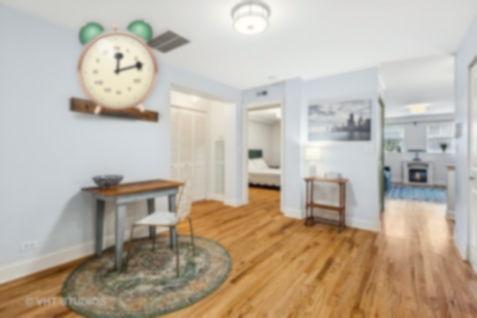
12,13
